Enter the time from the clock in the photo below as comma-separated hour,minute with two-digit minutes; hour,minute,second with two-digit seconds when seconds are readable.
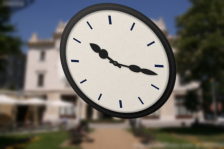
10,17
